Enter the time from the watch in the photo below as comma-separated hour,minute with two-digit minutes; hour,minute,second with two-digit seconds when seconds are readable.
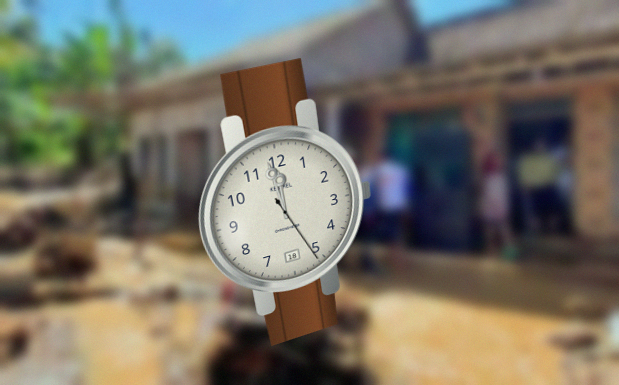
11,58,26
